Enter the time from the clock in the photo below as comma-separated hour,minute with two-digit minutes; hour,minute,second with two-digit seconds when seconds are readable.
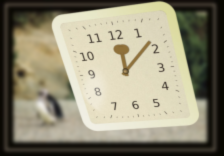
12,08
